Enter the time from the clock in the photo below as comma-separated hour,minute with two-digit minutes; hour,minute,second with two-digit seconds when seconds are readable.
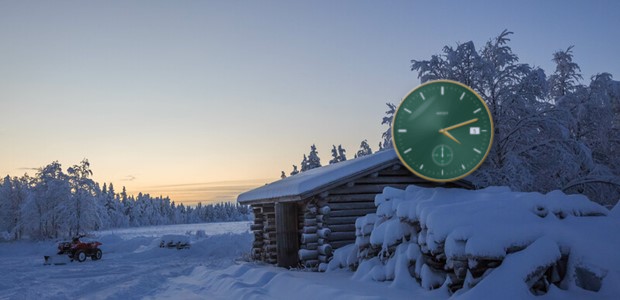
4,12
